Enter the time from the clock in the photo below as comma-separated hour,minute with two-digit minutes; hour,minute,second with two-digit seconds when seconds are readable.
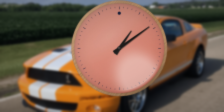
1,09
